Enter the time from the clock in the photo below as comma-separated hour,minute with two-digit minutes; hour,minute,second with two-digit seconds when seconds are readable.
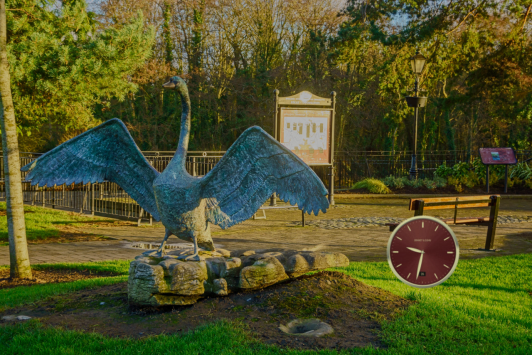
9,32
